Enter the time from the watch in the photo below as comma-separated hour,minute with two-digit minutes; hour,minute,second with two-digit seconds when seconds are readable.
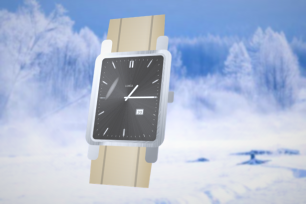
1,15
